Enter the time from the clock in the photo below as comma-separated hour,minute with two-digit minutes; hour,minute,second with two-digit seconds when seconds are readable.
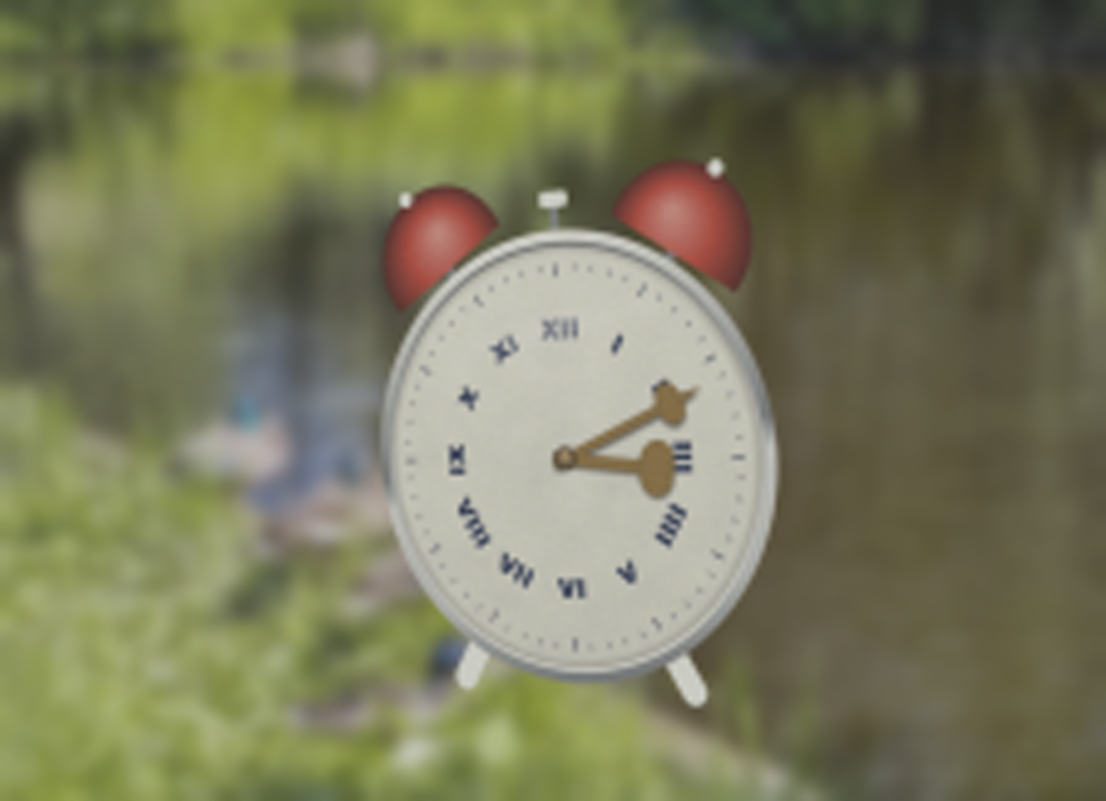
3,11
